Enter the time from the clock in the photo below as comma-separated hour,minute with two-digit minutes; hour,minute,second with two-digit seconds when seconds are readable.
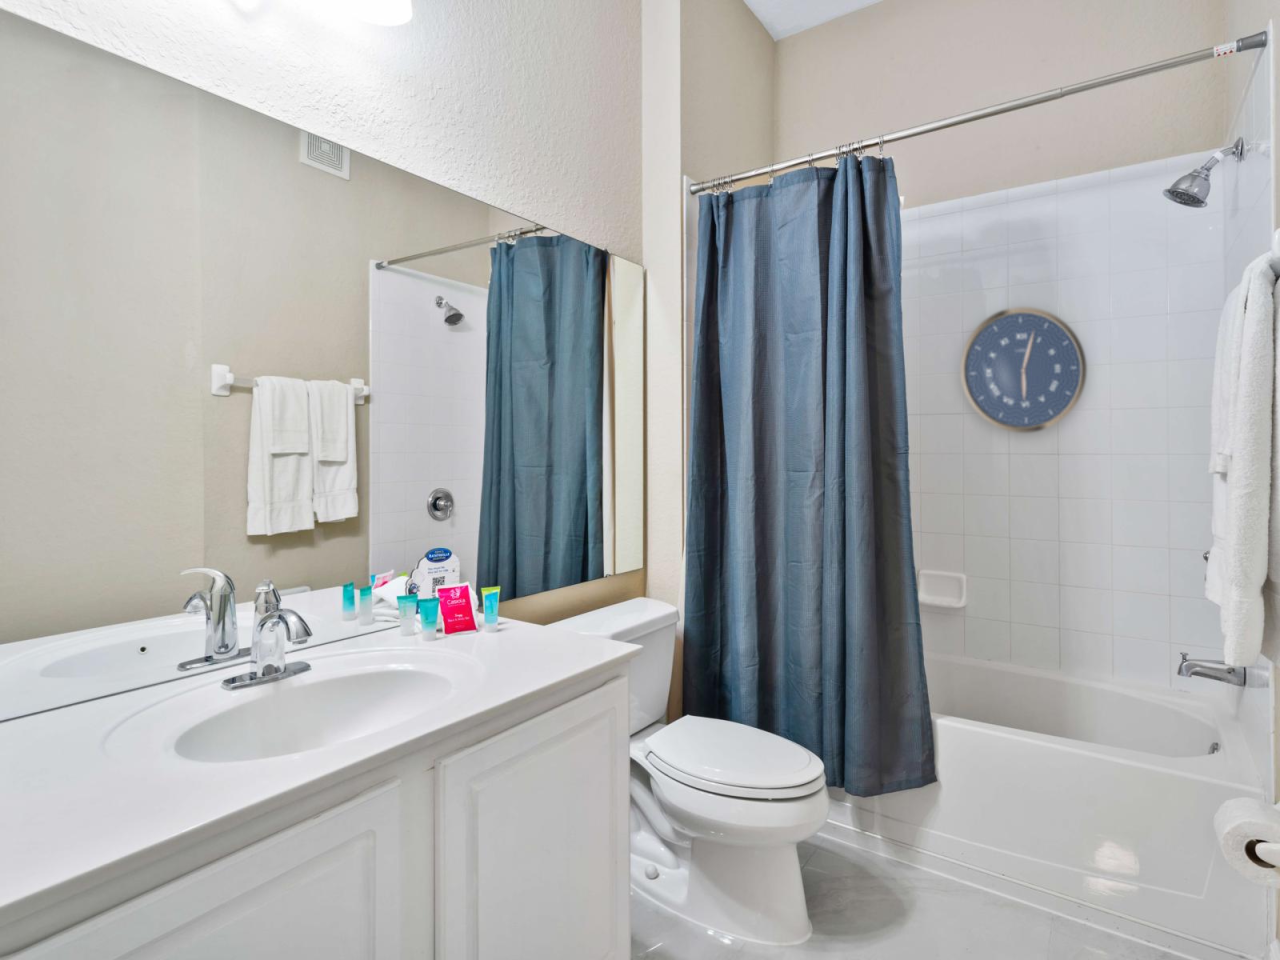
6,03
